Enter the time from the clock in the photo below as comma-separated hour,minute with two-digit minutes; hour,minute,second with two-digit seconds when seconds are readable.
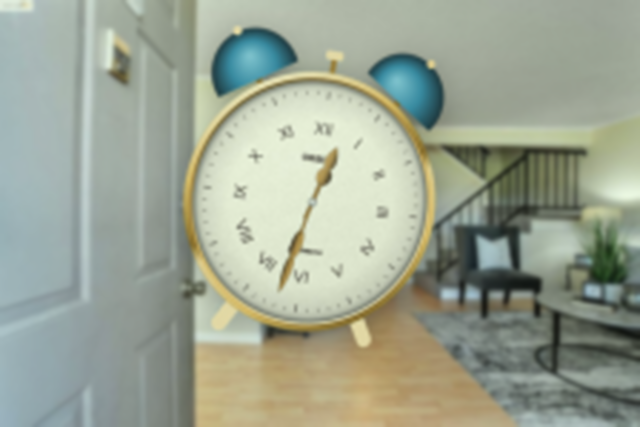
12,32
